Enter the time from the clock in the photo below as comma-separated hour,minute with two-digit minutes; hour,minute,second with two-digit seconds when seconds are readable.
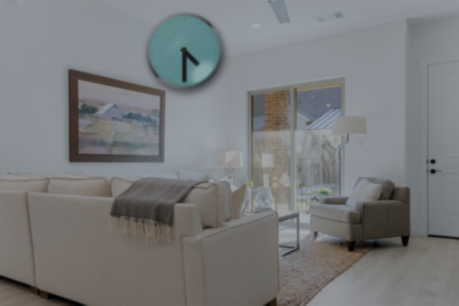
4,30
